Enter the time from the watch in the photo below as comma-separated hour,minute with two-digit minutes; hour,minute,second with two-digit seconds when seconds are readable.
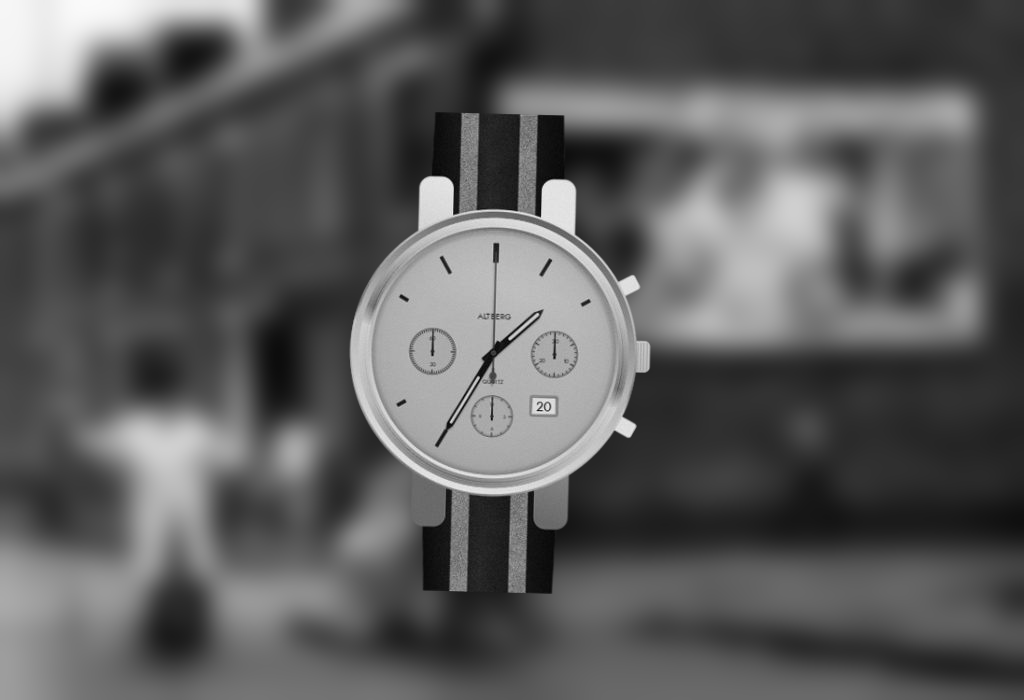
1,35
